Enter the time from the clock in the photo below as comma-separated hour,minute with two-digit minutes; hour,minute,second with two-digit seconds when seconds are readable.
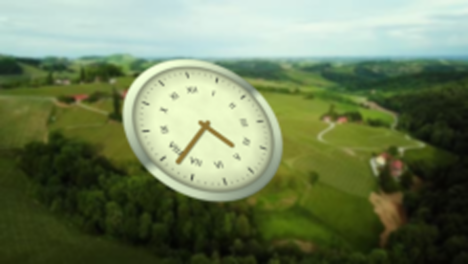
4,38
